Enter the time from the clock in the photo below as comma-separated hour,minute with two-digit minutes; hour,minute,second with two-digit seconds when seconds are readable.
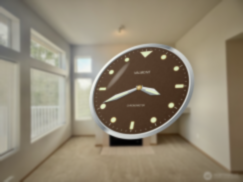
3,41
